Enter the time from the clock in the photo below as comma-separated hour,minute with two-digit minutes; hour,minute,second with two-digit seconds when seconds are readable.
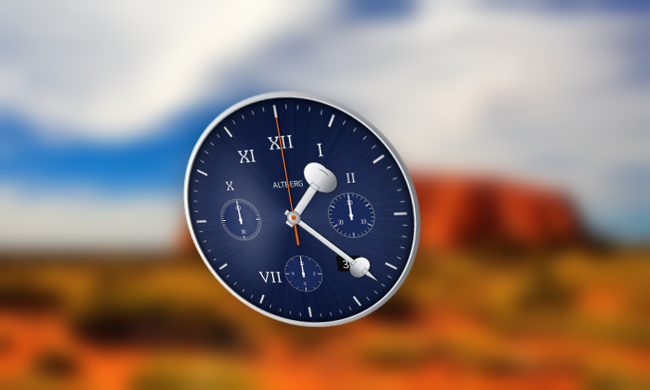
1,22
